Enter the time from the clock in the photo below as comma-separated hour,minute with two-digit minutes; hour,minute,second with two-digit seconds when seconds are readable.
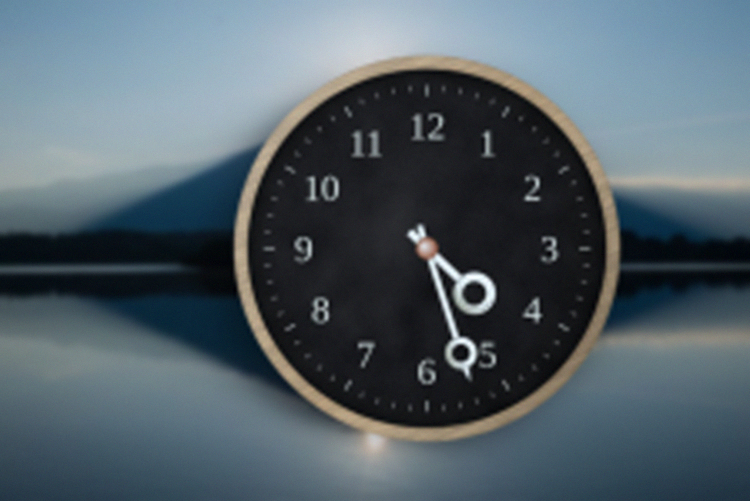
4,27
